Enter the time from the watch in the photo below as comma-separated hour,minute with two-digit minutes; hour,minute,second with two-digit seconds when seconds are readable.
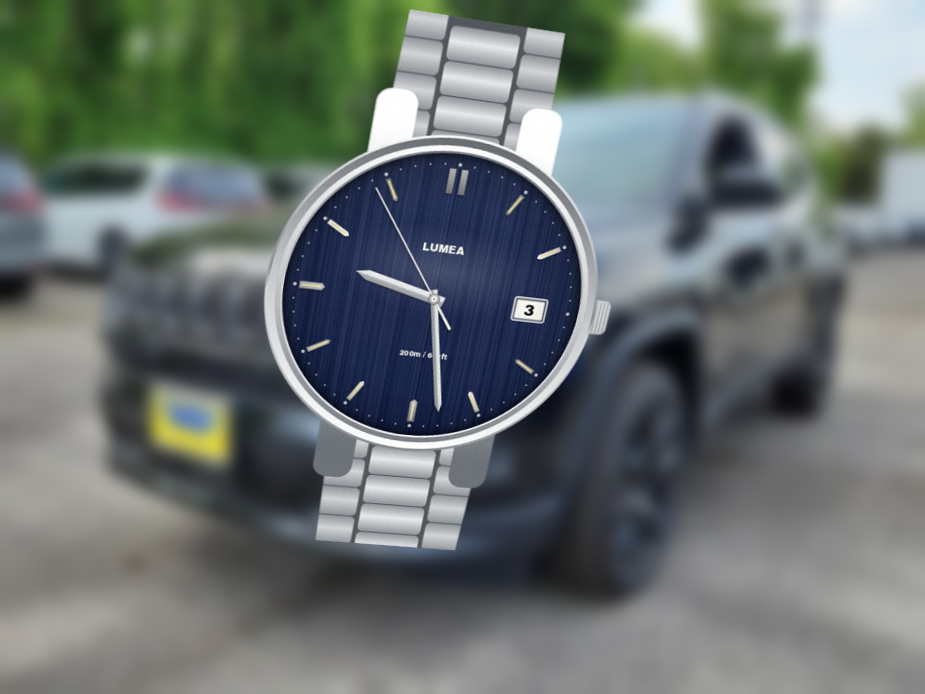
9,27,54
